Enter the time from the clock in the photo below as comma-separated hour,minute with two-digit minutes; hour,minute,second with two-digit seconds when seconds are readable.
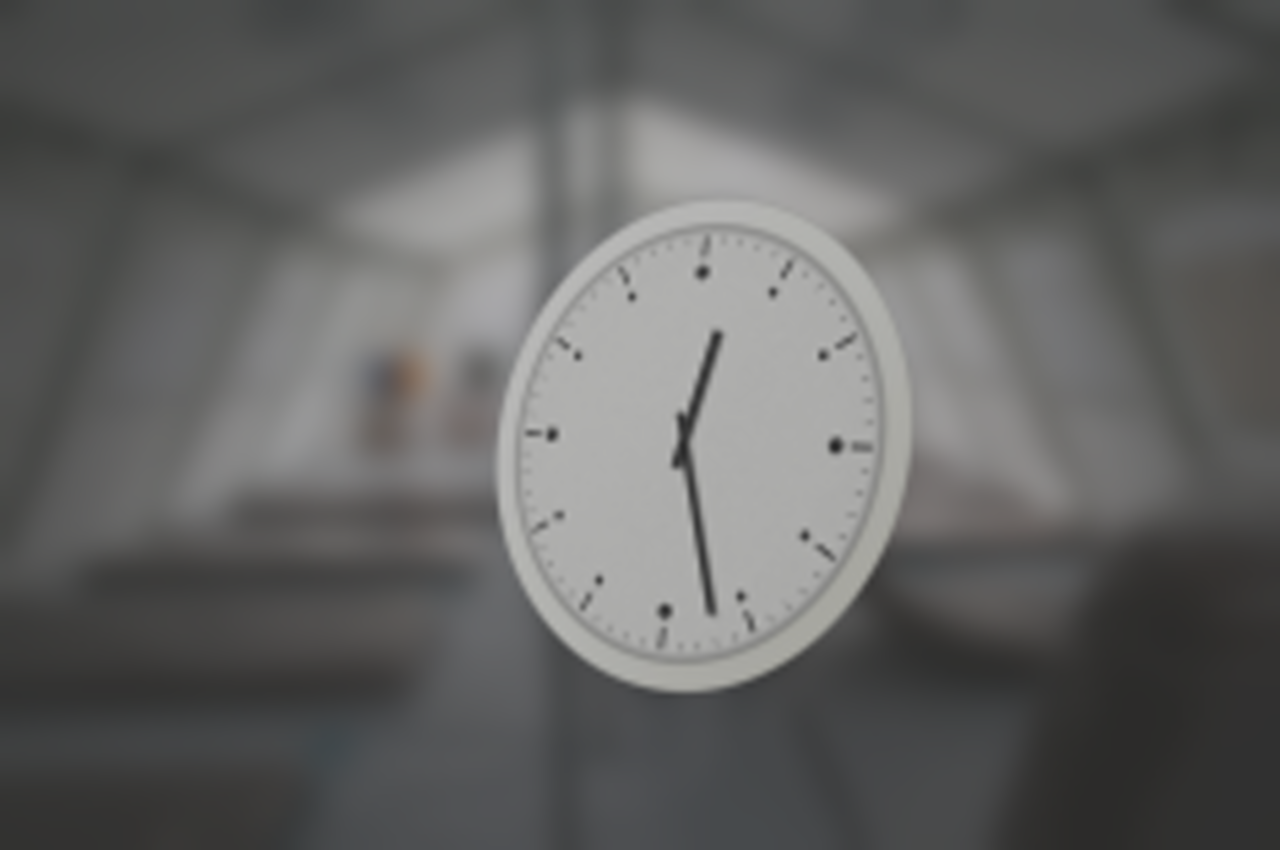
12,27
